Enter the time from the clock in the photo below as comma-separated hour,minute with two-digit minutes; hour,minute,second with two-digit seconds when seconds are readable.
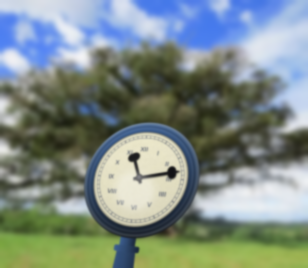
11,13
